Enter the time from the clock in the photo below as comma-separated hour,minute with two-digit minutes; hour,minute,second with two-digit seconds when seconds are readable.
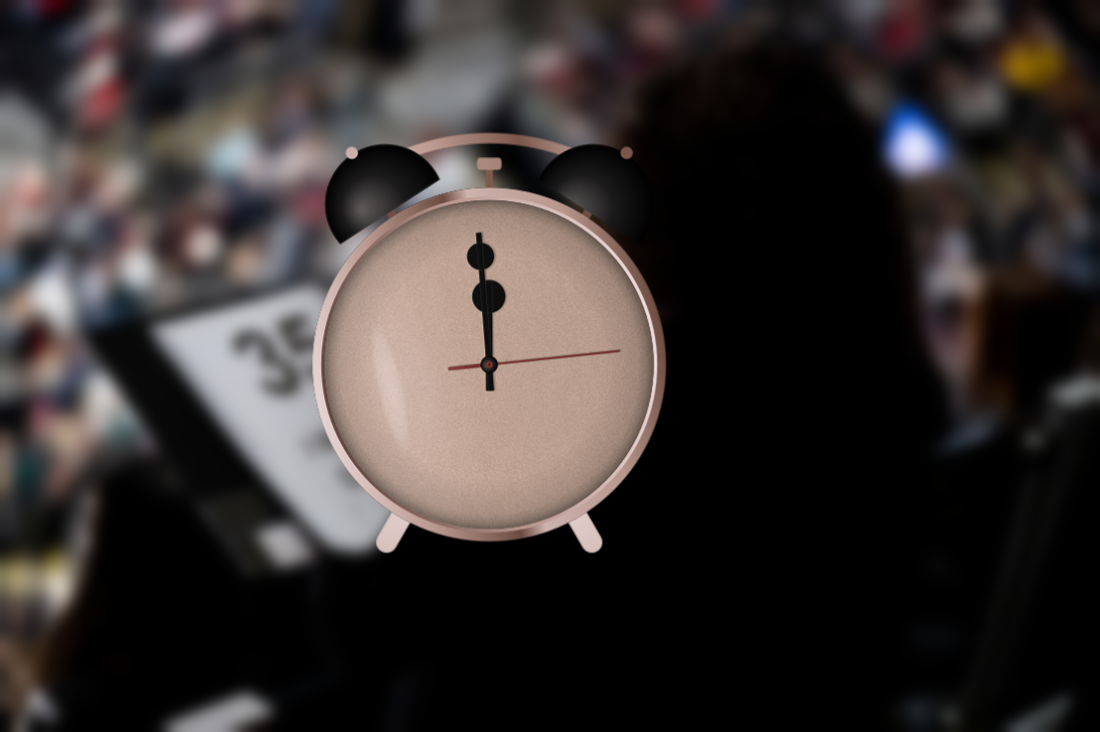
11,59,14
